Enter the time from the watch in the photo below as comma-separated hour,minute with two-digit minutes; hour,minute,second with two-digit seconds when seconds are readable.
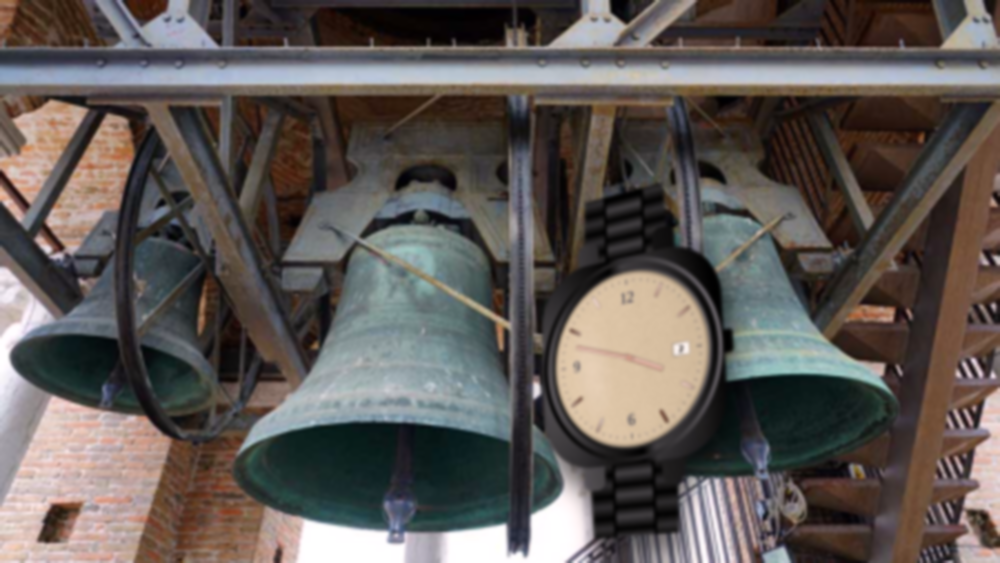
3,48
